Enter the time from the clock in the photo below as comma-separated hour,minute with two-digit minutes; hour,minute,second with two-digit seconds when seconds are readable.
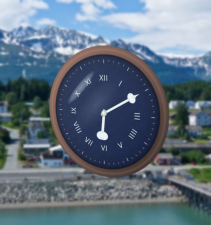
6,10
